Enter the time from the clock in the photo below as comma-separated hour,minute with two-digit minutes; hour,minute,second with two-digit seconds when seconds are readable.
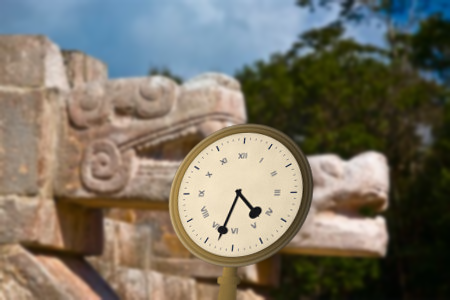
4,33
